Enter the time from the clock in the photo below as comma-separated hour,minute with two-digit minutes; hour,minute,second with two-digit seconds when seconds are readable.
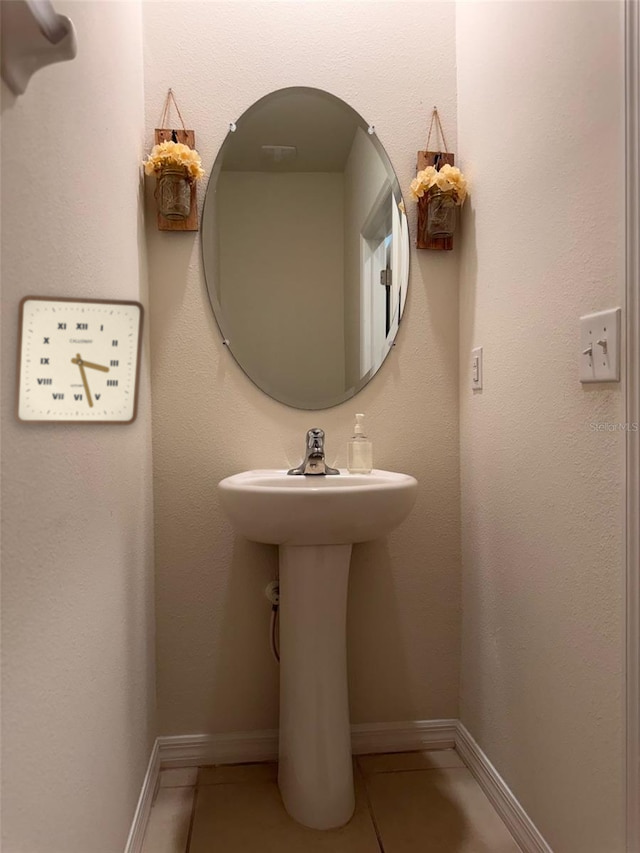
3,27
